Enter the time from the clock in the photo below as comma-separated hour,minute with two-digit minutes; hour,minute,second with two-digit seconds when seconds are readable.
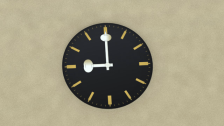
9,00
